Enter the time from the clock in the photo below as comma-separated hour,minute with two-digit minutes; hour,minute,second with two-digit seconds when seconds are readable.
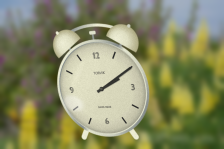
2,10
